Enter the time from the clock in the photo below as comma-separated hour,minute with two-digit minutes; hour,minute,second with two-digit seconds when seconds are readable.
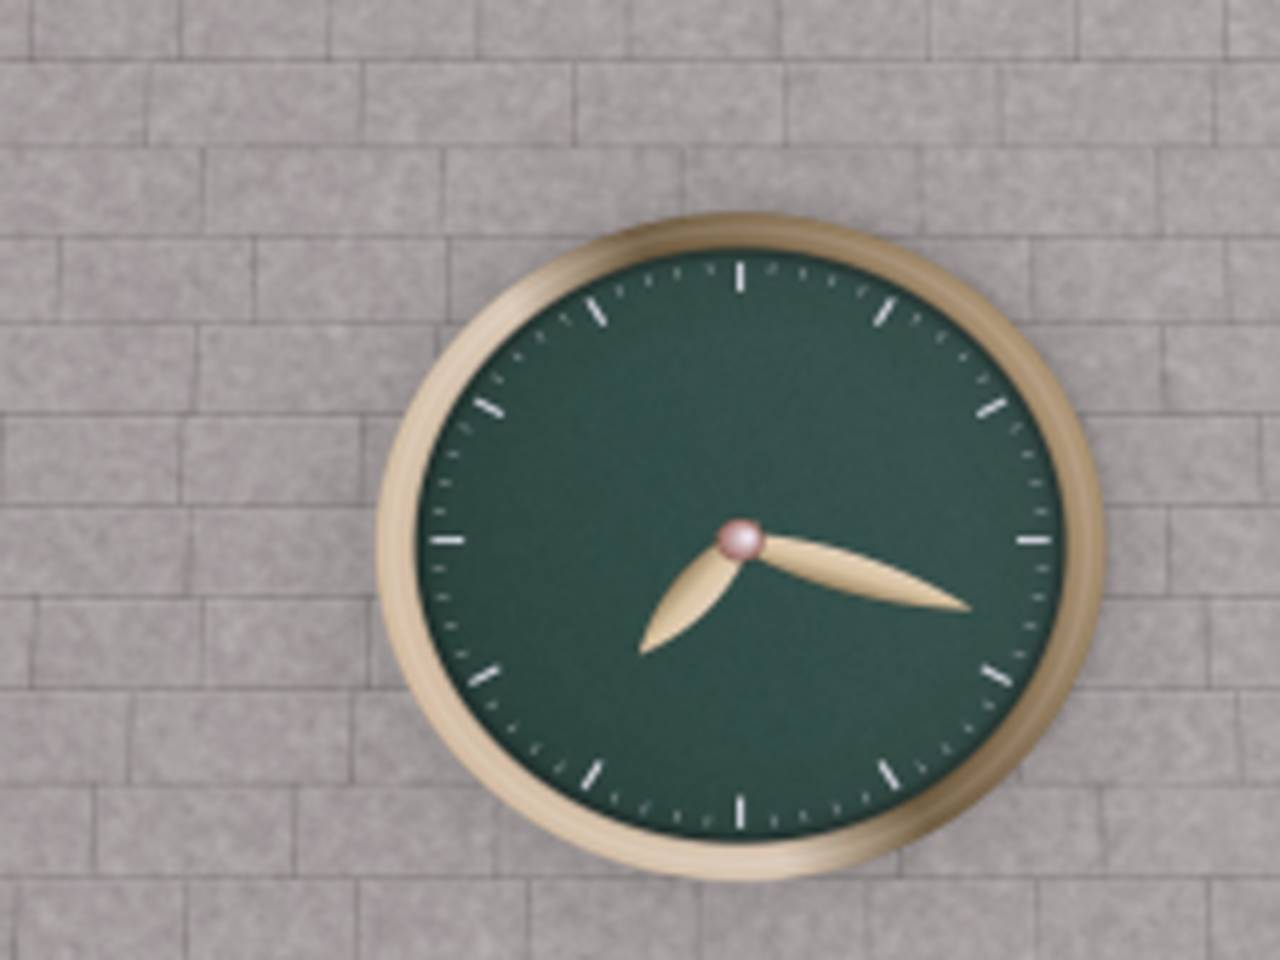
7,18
